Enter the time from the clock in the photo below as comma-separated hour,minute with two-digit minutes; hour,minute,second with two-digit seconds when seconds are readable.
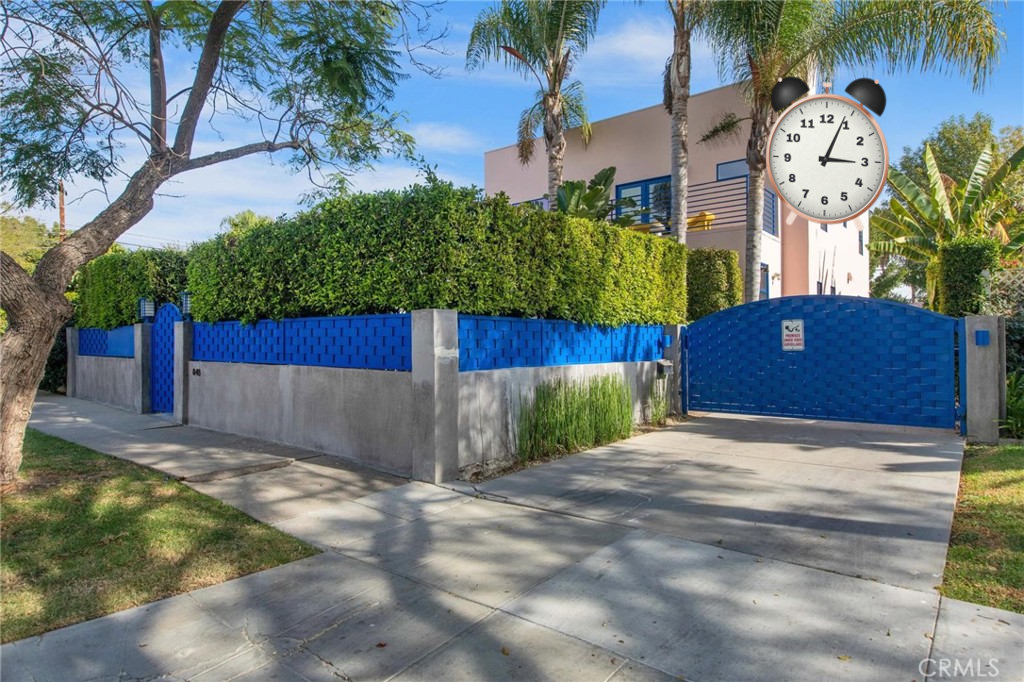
3,04
